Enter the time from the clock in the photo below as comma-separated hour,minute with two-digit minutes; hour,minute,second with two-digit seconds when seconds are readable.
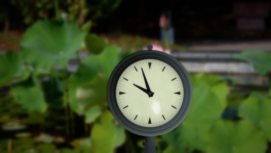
9,57
